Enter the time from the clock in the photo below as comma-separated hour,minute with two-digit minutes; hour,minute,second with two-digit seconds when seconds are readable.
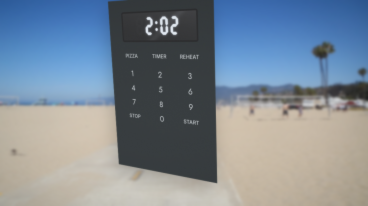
2,02
